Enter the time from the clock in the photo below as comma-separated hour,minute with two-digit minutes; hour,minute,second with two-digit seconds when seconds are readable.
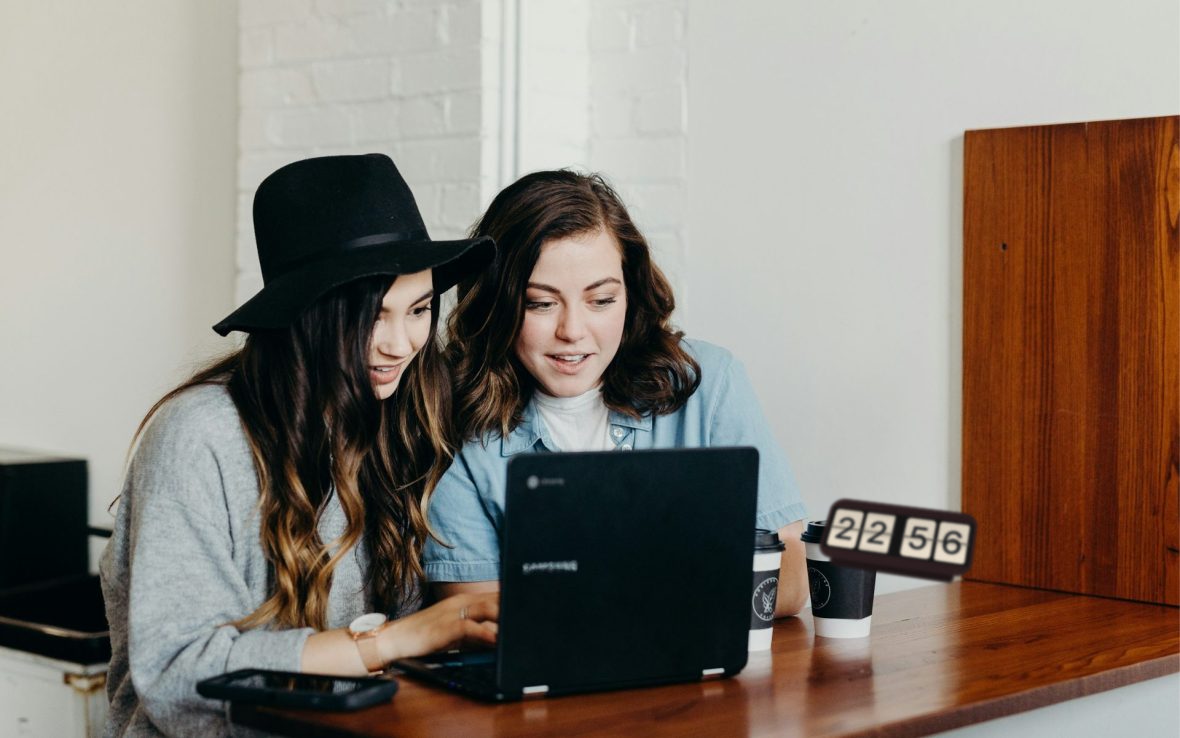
22,56
